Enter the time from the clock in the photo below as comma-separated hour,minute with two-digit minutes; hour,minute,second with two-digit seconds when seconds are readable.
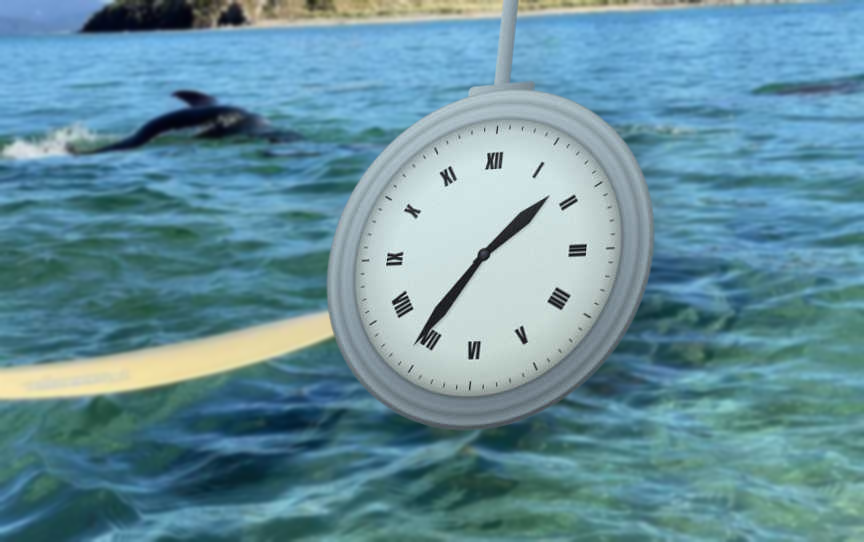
1,36
